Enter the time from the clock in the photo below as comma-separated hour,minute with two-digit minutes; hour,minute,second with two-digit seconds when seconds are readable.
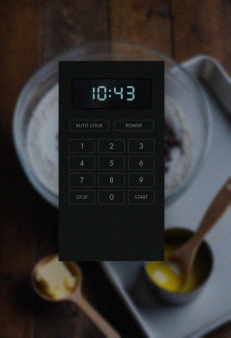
10,43
